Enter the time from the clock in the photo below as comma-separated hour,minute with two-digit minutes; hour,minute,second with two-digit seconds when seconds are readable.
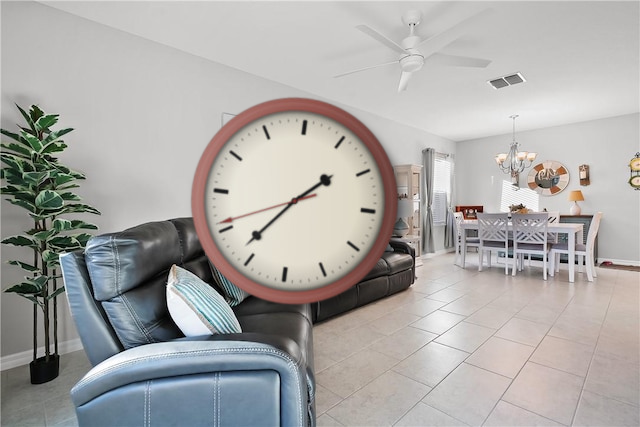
1,36,41
